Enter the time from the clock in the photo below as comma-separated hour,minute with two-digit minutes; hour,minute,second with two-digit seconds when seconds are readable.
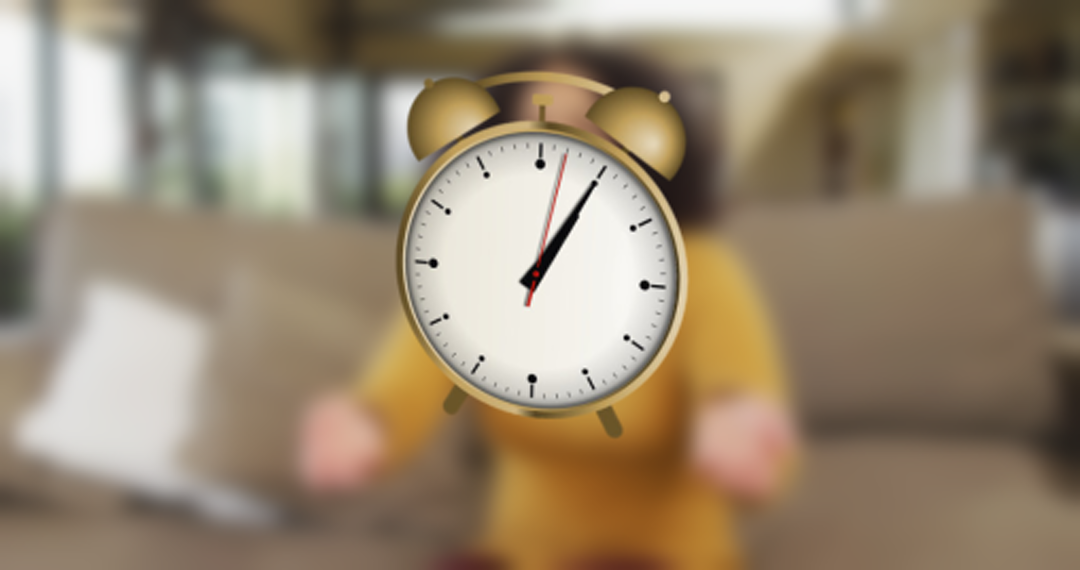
1,05,02
